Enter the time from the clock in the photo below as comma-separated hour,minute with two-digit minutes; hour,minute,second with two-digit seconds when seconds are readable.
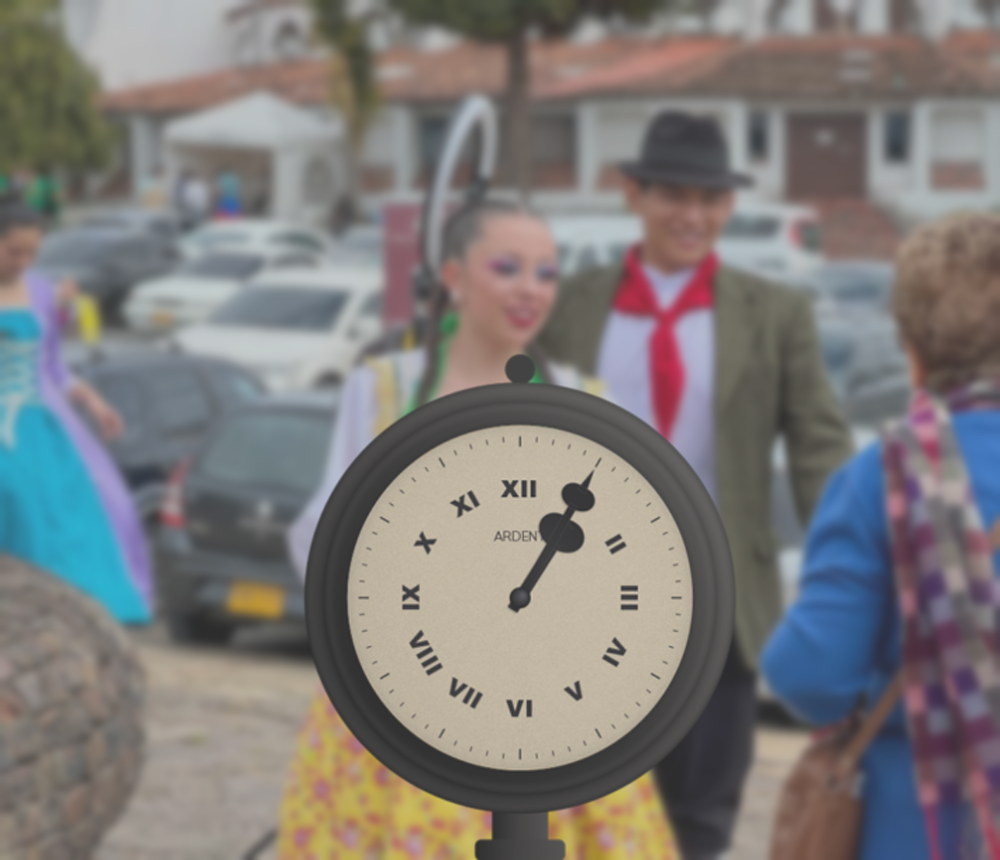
1,05
